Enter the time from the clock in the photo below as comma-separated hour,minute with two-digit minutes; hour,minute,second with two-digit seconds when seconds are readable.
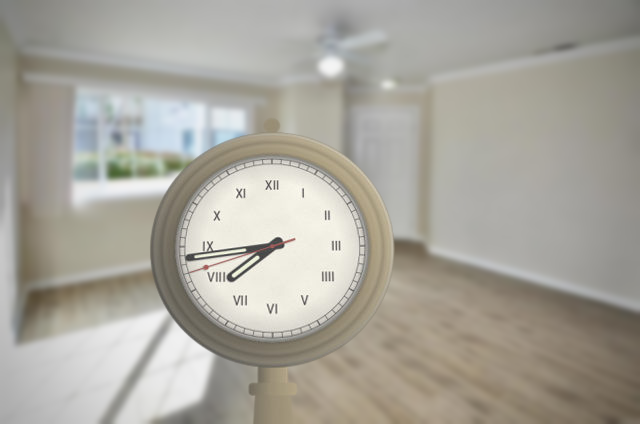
7,43,42
